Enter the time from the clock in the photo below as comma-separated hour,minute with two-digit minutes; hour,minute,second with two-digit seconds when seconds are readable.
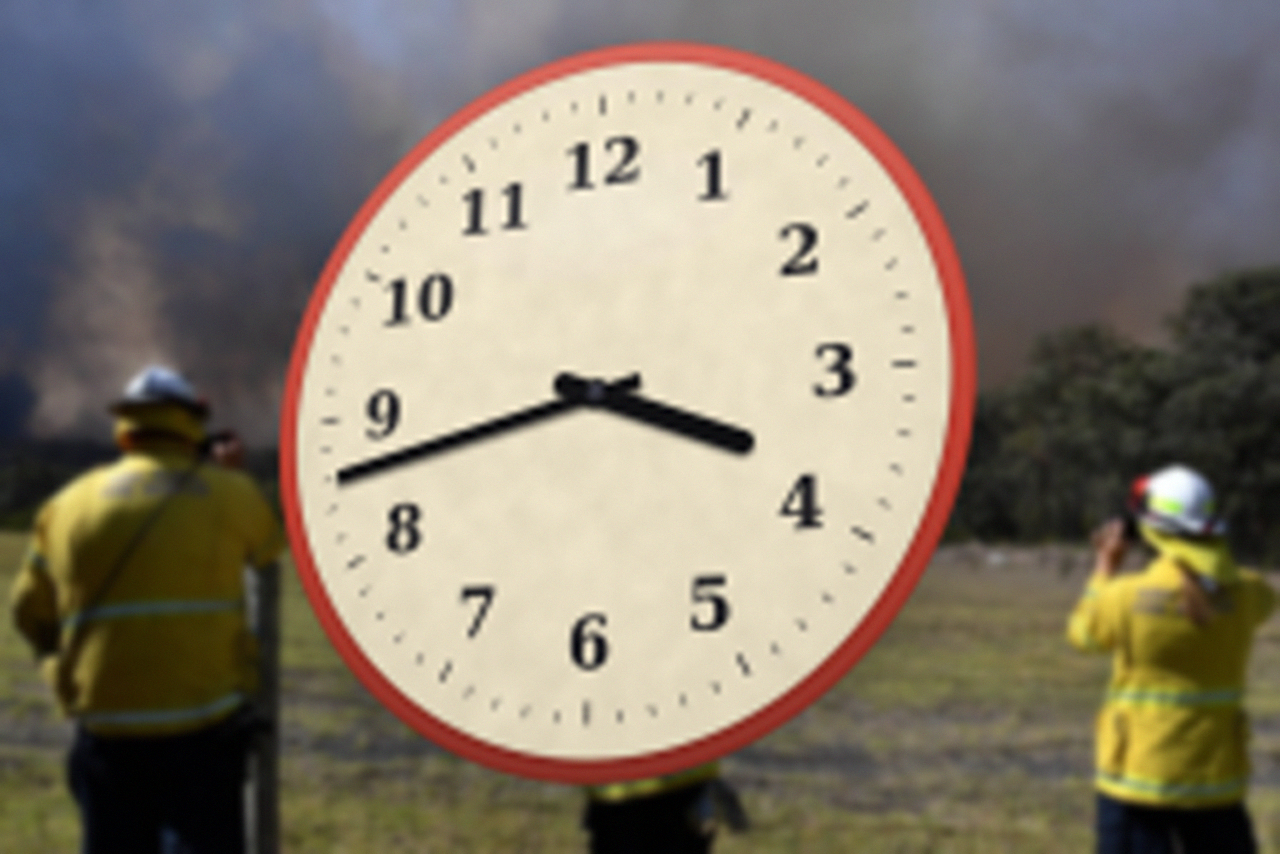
3,43
